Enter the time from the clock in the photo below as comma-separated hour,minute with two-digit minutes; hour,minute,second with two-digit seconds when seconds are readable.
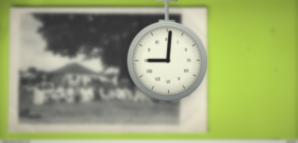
9,01
